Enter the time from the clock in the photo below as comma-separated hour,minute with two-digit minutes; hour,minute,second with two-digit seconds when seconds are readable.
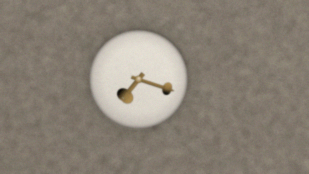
7,18
